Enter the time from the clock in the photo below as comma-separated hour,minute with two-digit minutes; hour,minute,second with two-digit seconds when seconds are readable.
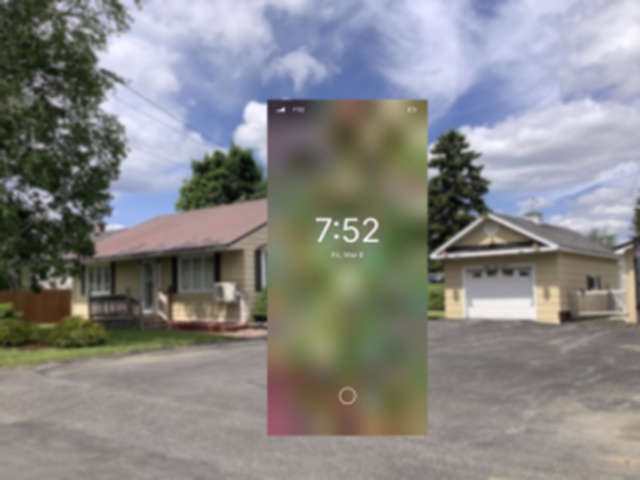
7,52
